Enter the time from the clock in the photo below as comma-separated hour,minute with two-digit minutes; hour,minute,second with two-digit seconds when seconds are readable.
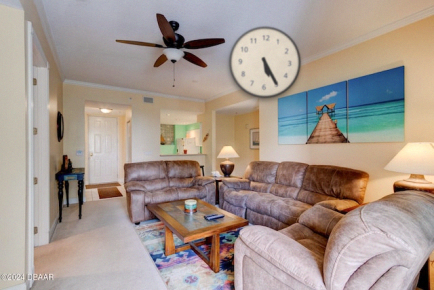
5,25
